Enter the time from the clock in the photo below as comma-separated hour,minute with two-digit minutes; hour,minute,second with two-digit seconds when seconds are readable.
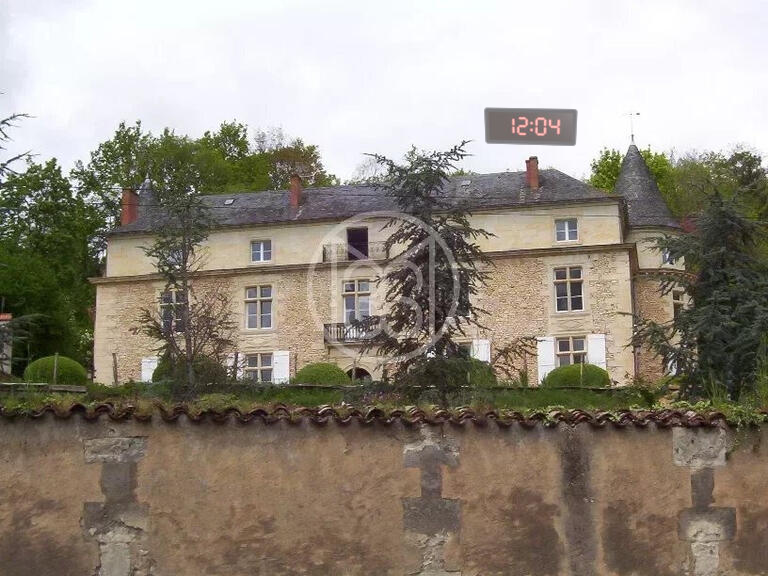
12,04
